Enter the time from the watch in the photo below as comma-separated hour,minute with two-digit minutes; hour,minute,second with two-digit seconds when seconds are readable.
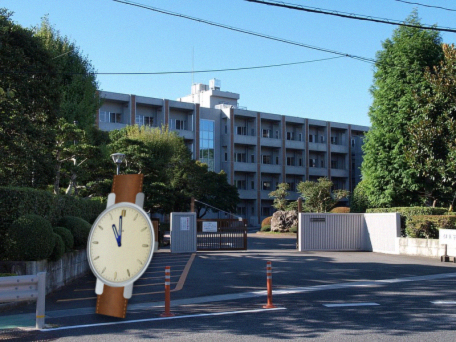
10,59
